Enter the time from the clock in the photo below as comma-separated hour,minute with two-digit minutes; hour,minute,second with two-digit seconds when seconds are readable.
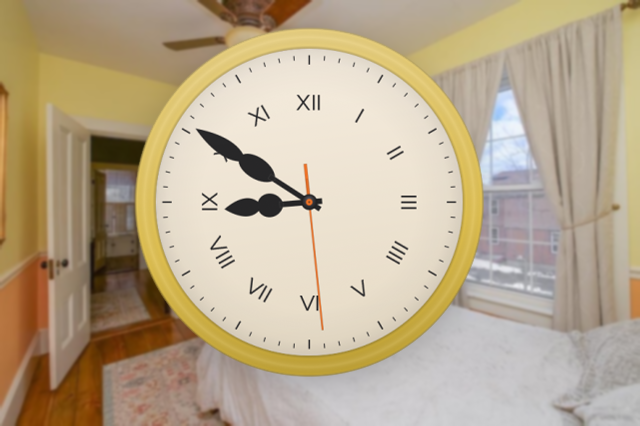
8,50,29
